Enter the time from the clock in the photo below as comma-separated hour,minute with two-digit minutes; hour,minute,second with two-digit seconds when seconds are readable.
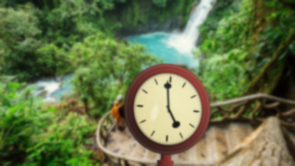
4,59
